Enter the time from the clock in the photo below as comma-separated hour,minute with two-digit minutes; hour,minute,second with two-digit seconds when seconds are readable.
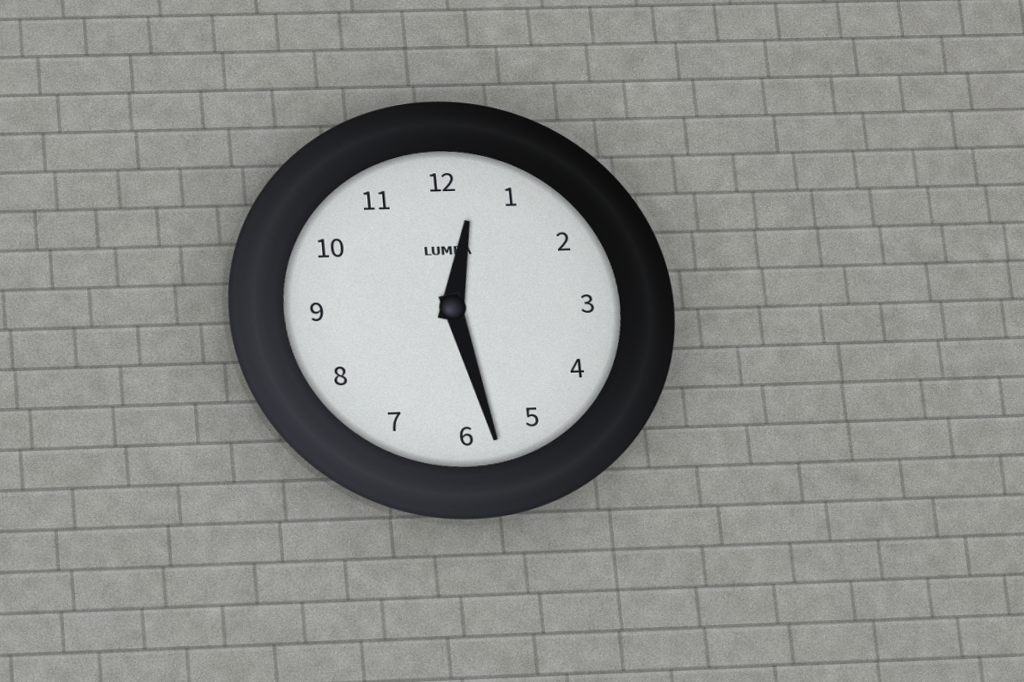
12,28
